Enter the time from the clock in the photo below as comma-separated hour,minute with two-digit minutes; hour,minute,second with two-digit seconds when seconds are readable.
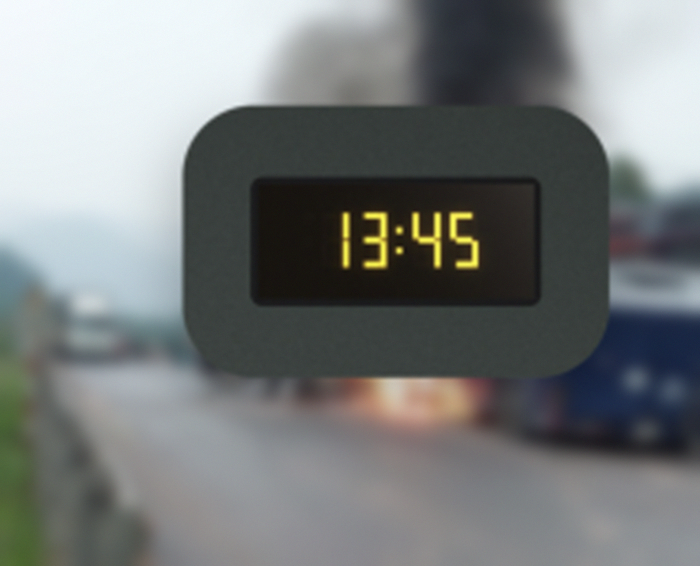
13,45
